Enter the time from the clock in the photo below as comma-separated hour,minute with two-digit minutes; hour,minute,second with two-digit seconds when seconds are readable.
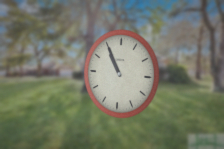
10,55
